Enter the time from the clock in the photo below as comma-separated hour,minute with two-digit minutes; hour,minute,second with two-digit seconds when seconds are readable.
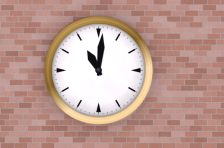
11,01
